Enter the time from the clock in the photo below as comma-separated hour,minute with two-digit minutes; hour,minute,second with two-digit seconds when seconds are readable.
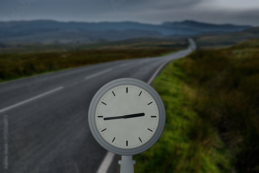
2,44
